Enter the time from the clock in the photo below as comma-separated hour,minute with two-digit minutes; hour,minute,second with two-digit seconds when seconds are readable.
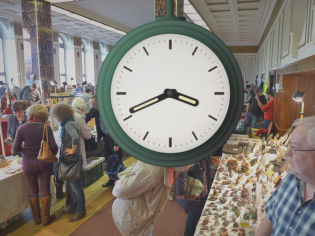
3,41
